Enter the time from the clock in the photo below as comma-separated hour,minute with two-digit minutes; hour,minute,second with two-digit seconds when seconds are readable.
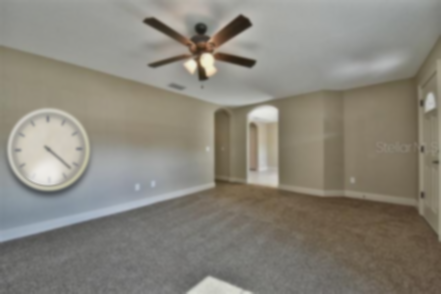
4,22
